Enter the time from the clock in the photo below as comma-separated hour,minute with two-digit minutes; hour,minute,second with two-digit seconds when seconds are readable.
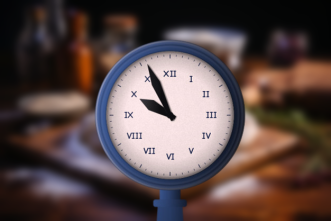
9,56
